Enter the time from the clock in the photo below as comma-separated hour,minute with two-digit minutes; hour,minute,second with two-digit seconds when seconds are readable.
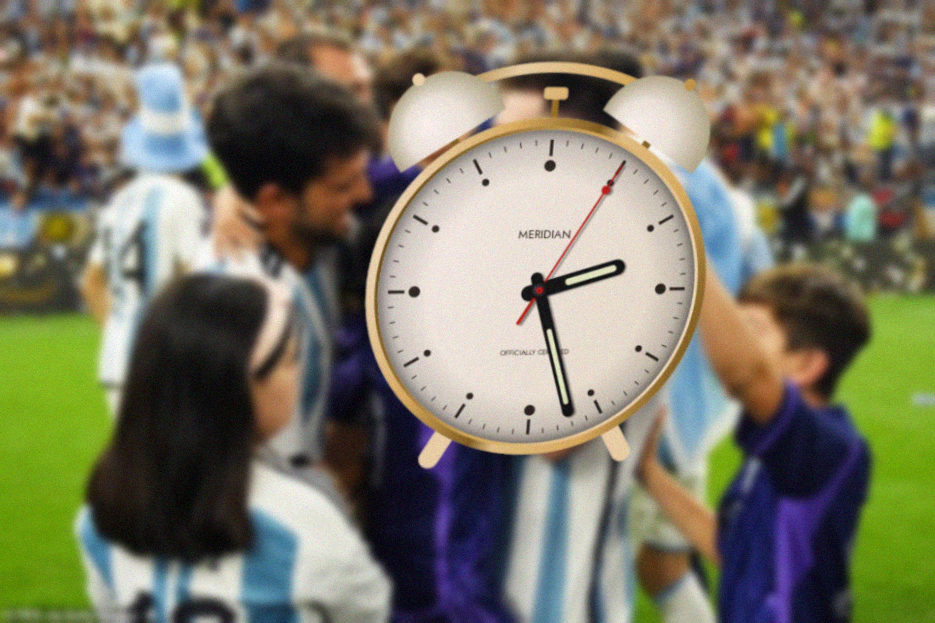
2,27,05
